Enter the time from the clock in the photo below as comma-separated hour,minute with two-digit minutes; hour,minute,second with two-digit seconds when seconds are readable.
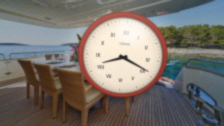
8,19
